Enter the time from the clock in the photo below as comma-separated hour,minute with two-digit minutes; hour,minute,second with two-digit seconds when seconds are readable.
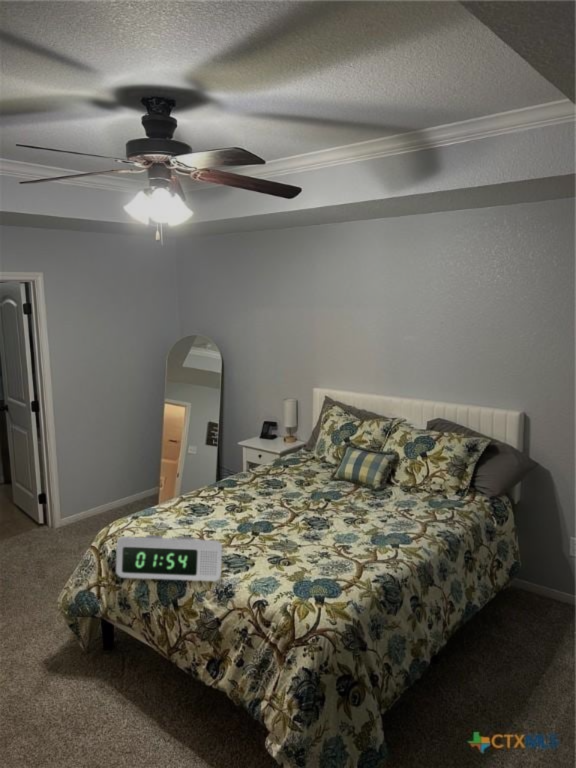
1,54
